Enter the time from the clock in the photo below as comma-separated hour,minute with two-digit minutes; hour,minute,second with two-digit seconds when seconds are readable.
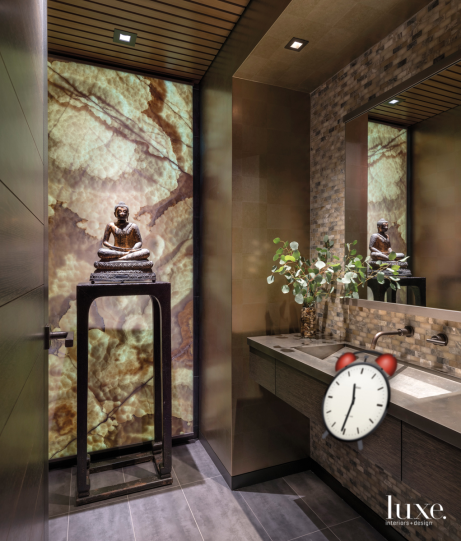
11,31
